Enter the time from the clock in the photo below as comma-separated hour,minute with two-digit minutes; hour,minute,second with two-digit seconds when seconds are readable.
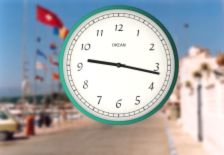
9,17
